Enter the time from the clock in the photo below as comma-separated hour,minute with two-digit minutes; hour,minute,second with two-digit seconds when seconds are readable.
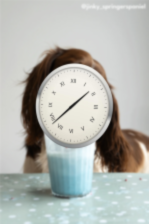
1,38
